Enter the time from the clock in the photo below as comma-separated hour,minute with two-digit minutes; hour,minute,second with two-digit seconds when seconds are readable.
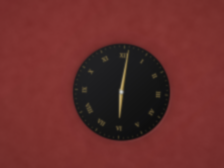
6,01
